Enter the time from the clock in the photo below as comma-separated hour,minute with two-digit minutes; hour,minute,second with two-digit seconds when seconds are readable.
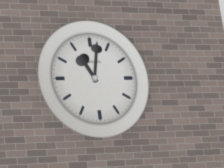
11,02
